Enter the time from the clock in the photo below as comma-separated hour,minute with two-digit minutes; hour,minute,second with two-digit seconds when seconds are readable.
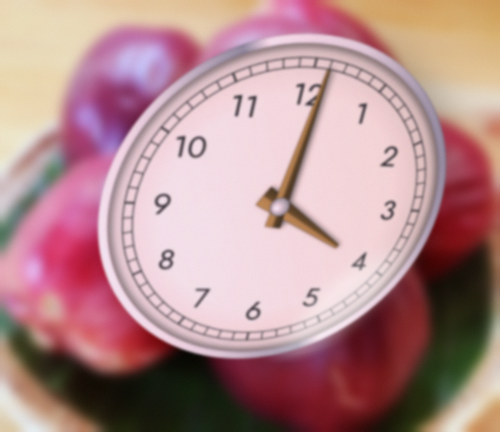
4,01
